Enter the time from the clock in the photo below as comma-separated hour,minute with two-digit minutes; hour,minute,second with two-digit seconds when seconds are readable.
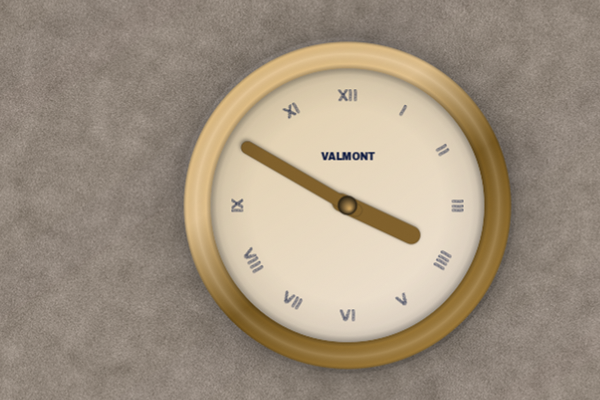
3,50
